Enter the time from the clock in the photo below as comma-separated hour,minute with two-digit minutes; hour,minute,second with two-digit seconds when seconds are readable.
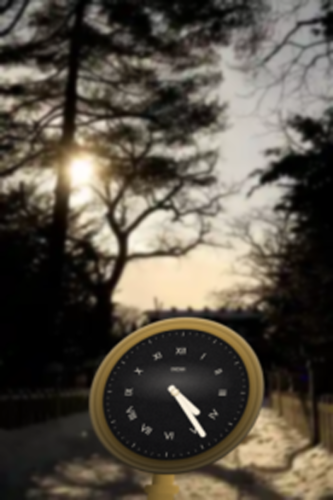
4,24
